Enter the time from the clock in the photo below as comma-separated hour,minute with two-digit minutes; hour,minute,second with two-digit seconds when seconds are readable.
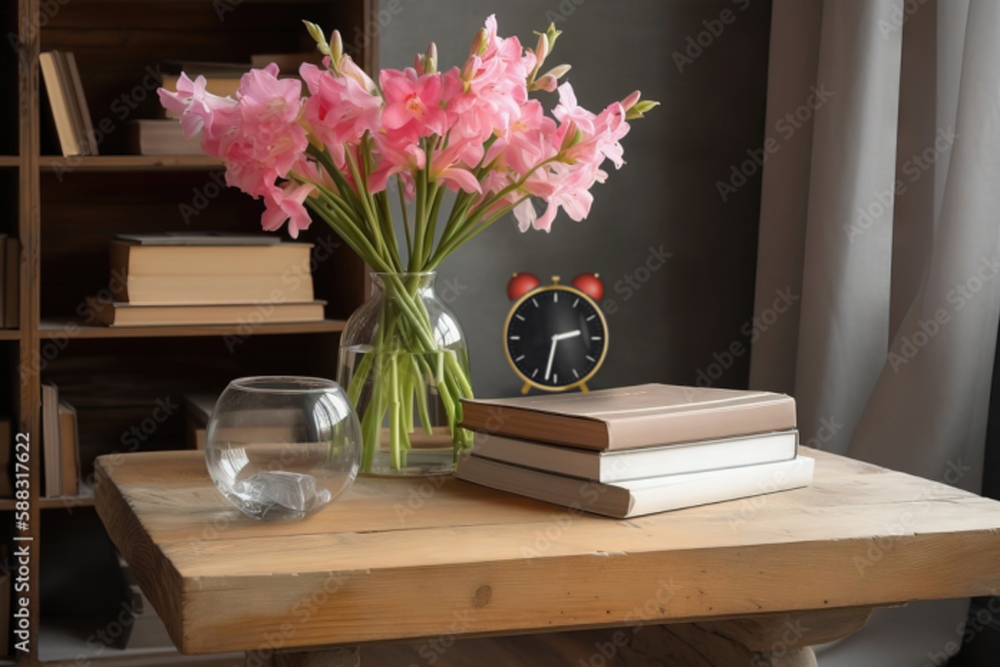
2,32
